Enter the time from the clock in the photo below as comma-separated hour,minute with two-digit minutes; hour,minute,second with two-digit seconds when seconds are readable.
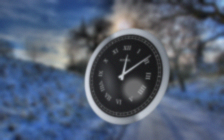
12,09
